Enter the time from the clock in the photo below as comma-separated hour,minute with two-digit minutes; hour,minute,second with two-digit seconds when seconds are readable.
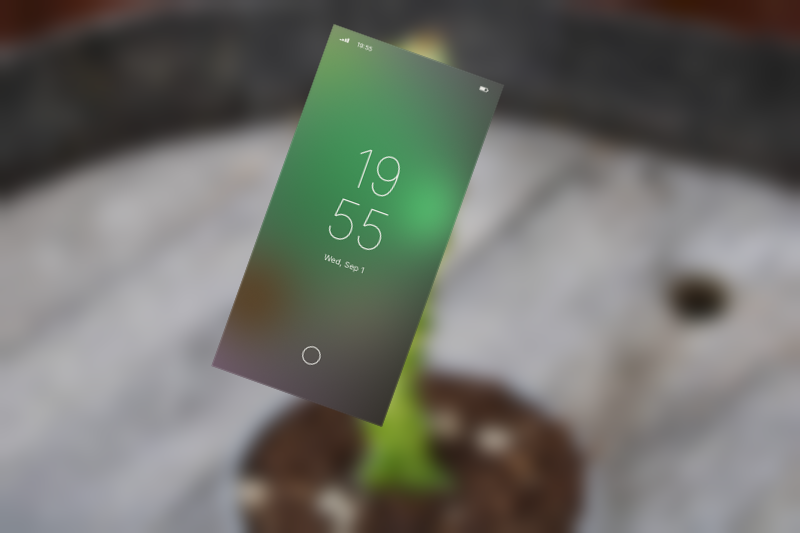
19,55
